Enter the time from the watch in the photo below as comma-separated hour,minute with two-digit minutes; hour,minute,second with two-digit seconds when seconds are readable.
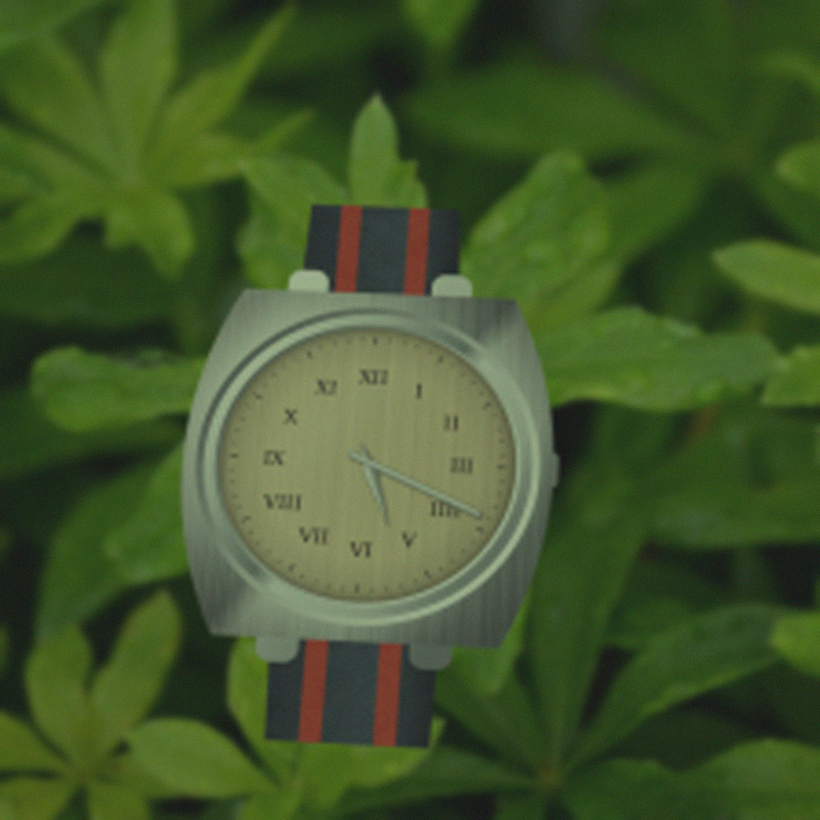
5,19
